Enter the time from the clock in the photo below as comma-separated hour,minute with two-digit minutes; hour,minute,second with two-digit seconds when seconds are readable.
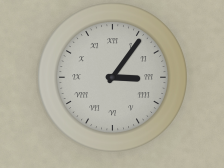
3,06
